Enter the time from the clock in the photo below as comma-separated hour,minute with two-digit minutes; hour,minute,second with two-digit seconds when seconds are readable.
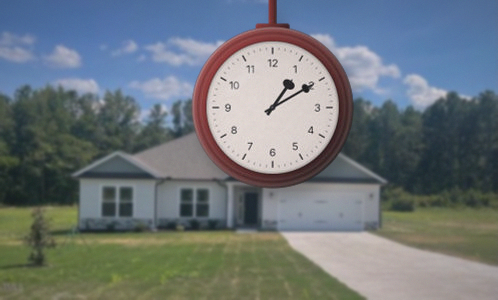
1,10
